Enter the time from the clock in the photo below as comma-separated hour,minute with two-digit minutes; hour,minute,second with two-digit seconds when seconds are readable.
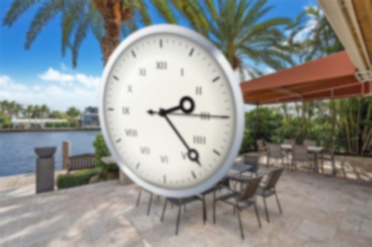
2,23,15
